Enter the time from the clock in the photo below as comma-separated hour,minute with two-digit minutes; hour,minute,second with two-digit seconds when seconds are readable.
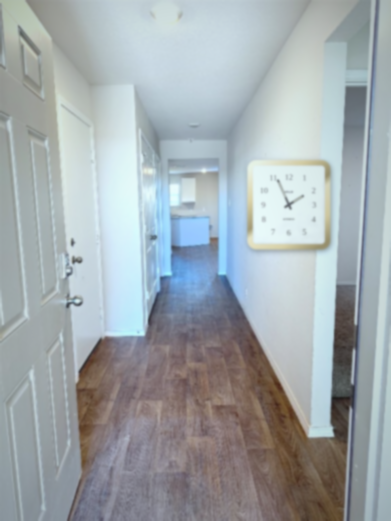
1,56
